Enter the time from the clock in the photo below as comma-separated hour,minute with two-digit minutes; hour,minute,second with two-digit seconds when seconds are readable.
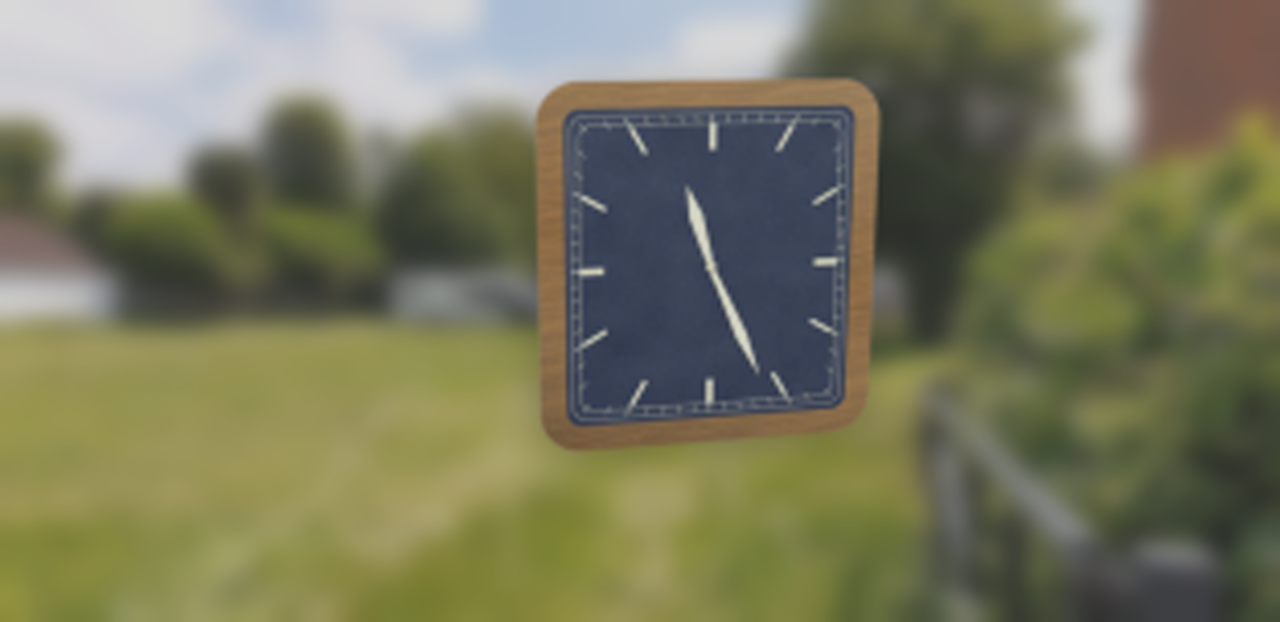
11,26
